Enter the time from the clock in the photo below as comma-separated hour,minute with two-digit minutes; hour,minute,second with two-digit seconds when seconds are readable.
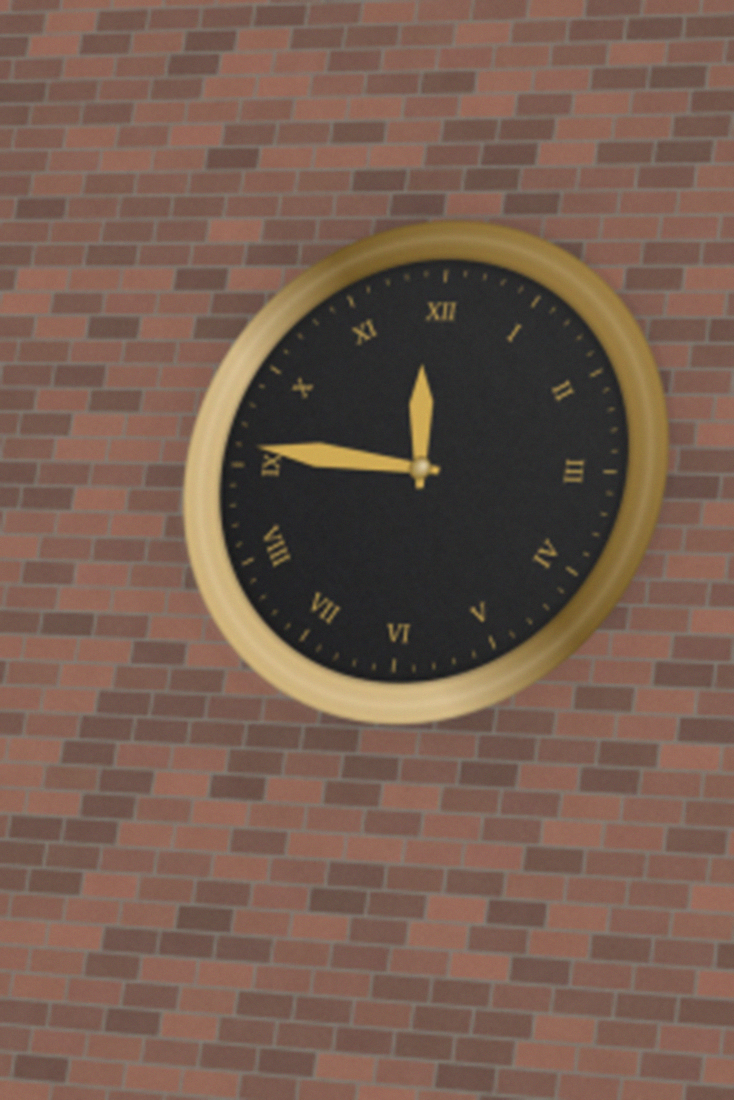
11,46
